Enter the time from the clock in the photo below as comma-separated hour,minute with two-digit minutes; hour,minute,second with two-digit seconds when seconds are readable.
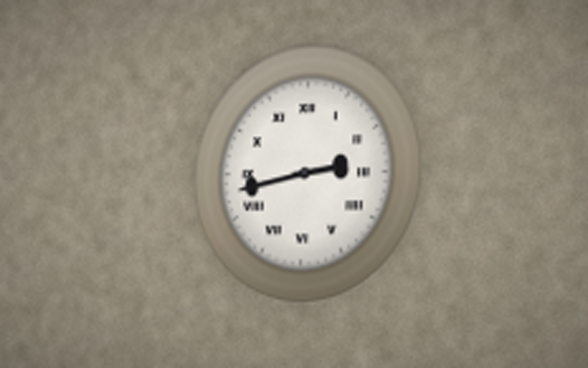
2,43
